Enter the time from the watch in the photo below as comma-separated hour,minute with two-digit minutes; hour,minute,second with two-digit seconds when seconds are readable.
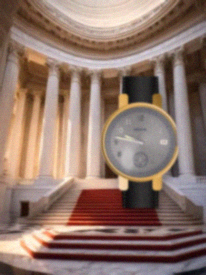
9,47
